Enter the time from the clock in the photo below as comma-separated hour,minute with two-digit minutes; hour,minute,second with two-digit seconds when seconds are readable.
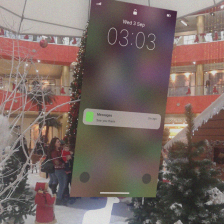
3,03
